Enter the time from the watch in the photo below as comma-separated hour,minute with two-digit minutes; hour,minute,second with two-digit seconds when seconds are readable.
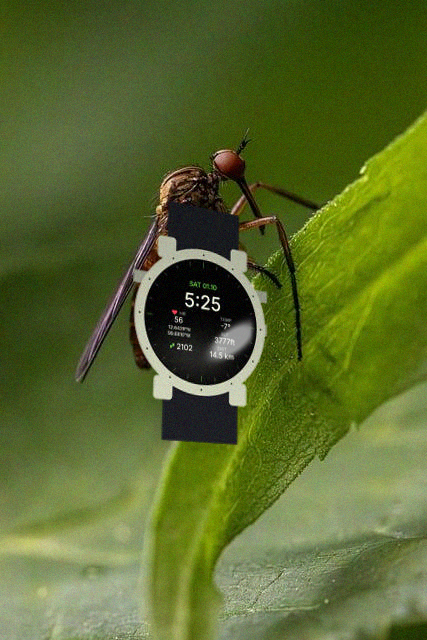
5,25
